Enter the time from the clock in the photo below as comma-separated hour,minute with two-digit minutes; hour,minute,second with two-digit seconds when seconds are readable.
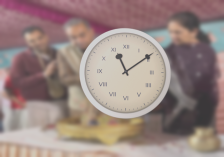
11,09
